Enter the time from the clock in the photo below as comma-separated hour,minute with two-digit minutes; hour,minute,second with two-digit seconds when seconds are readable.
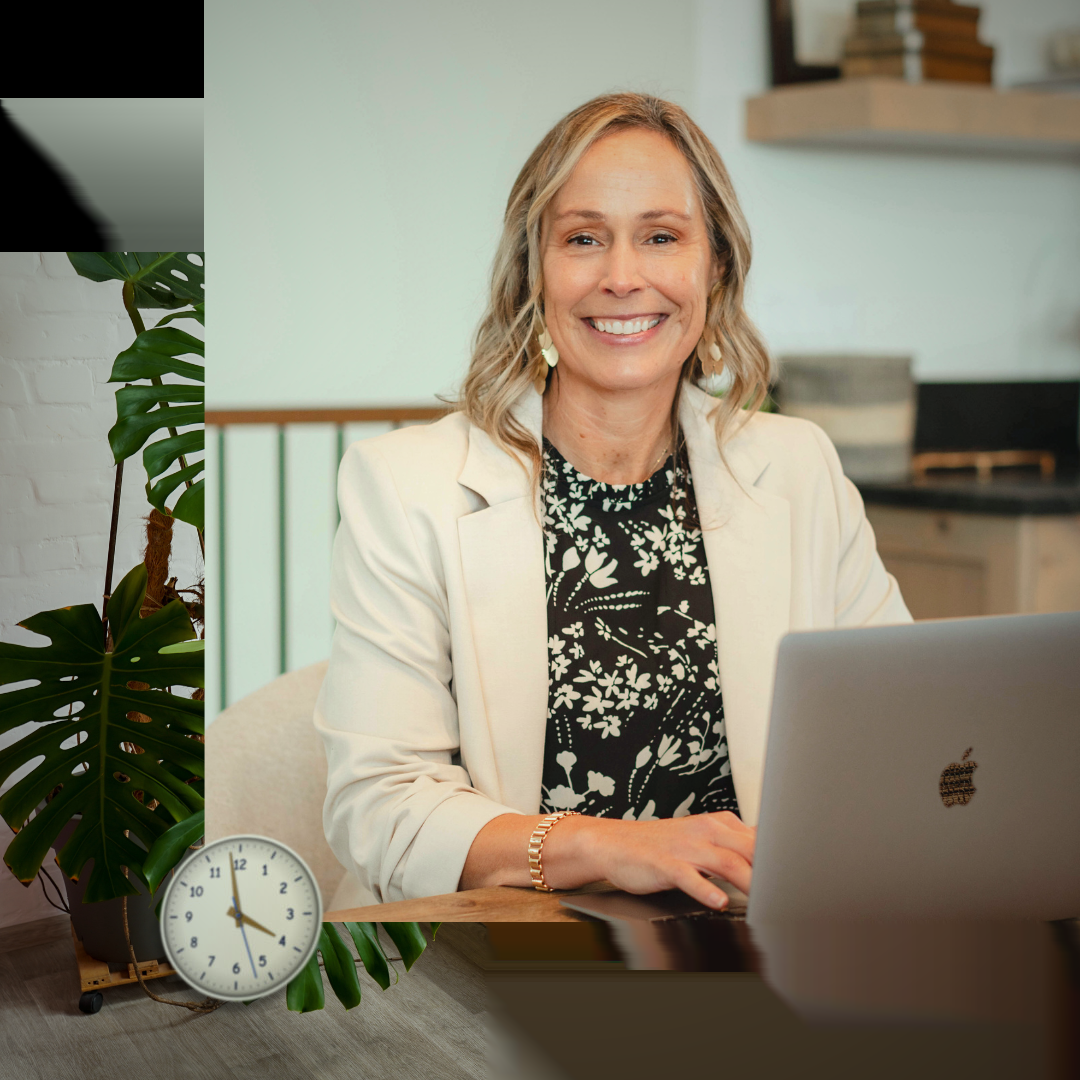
3,58,27
